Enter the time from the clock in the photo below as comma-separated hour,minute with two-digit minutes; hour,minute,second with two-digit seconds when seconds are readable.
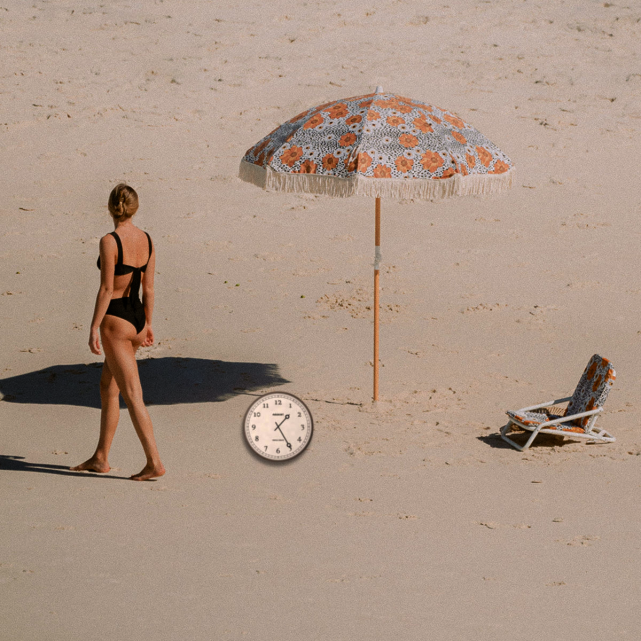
1,25
